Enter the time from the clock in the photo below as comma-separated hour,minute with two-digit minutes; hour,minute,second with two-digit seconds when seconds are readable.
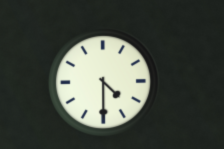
4,30
